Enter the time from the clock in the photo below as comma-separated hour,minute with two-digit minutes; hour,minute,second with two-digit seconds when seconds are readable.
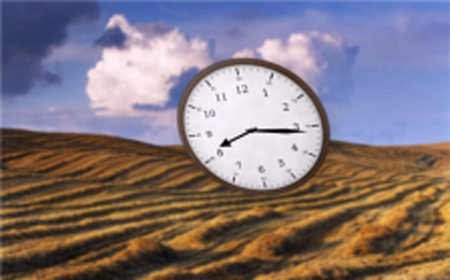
8,16
